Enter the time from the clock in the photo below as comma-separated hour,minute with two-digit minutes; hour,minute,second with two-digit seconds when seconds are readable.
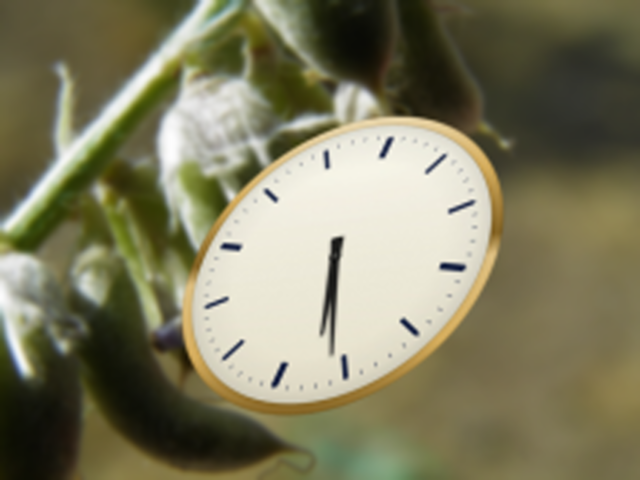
5,26
